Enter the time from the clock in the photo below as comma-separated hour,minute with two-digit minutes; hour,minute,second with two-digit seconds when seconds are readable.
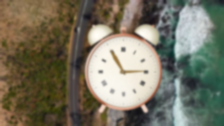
2,55
